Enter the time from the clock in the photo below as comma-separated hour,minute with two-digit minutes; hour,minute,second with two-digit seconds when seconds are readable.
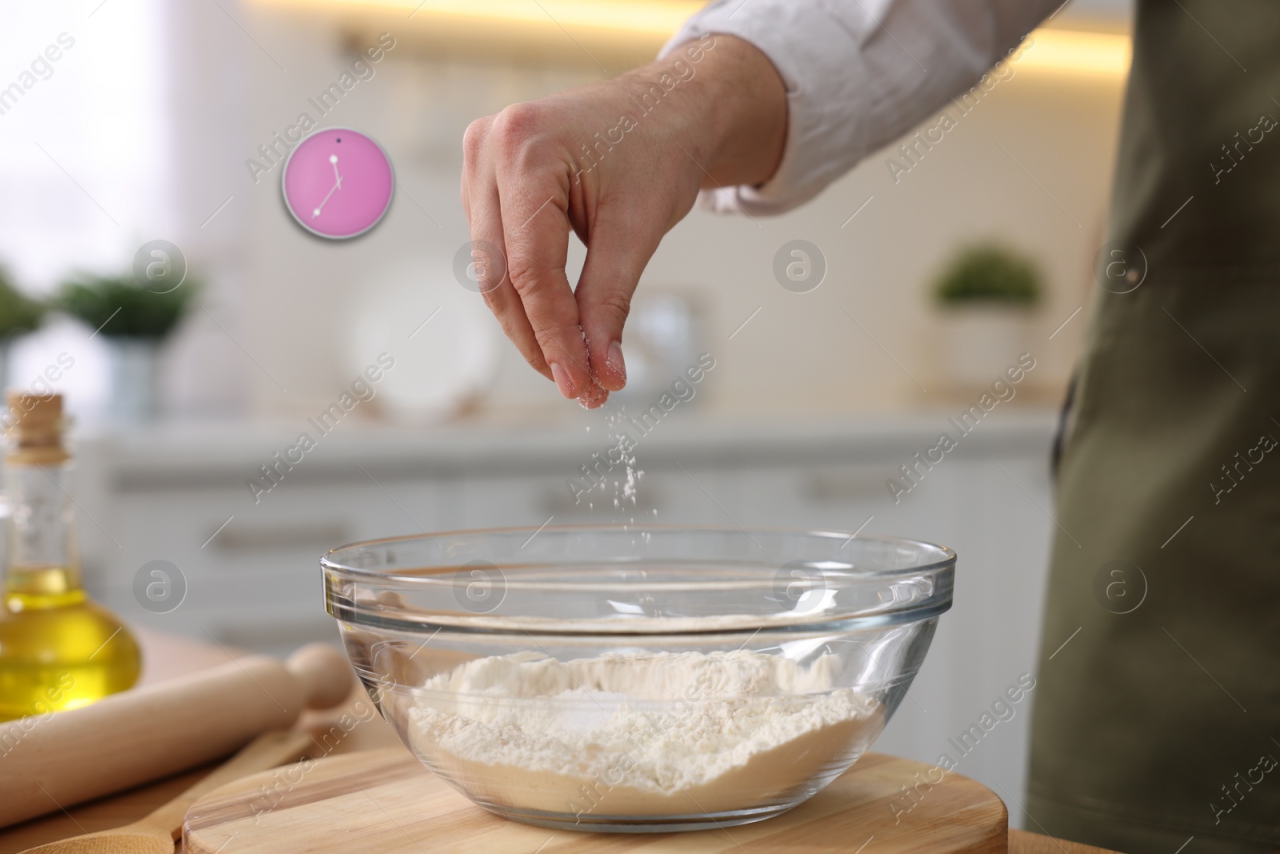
11,36
